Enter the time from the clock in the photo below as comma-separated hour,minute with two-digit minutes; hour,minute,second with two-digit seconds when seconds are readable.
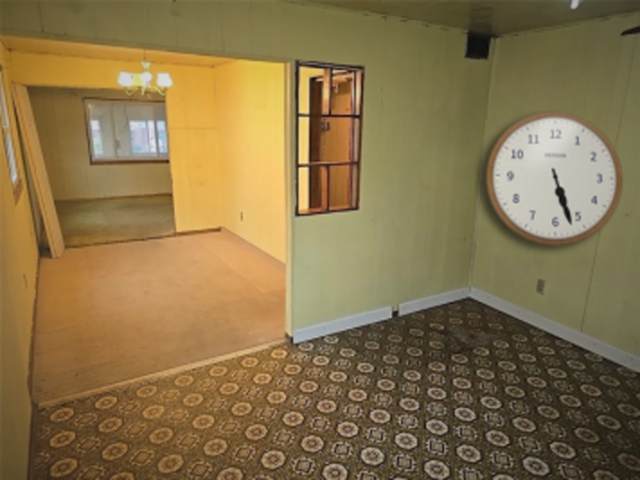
5,27
